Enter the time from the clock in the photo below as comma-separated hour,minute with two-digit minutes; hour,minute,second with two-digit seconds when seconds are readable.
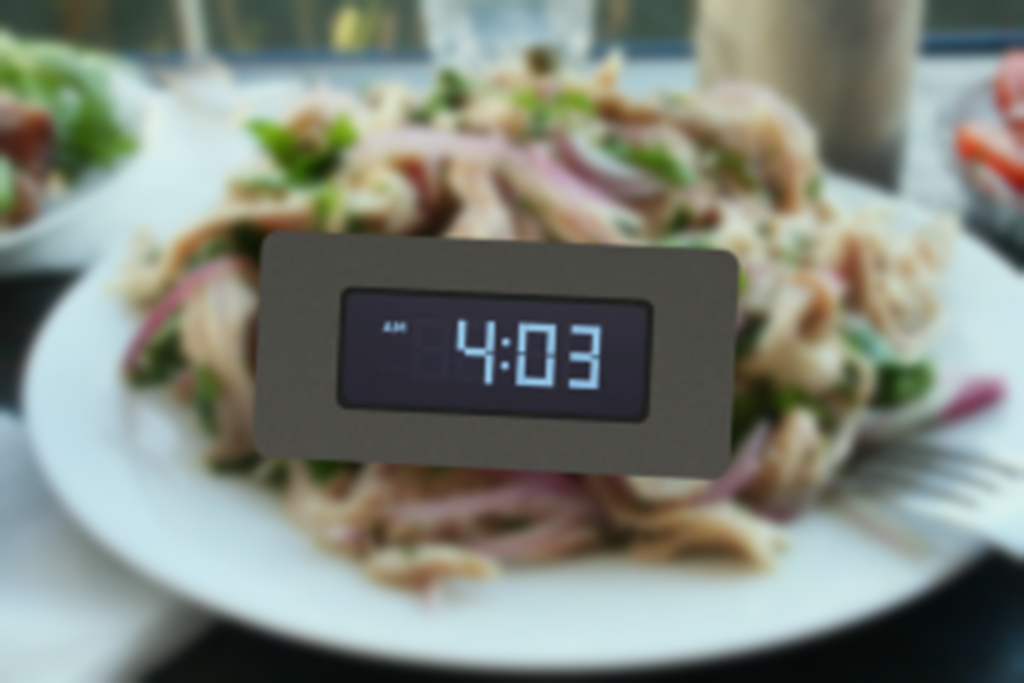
4,03
